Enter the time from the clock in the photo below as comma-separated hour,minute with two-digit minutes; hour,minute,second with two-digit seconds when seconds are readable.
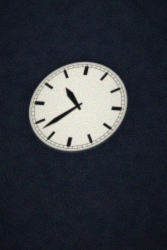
10,38
